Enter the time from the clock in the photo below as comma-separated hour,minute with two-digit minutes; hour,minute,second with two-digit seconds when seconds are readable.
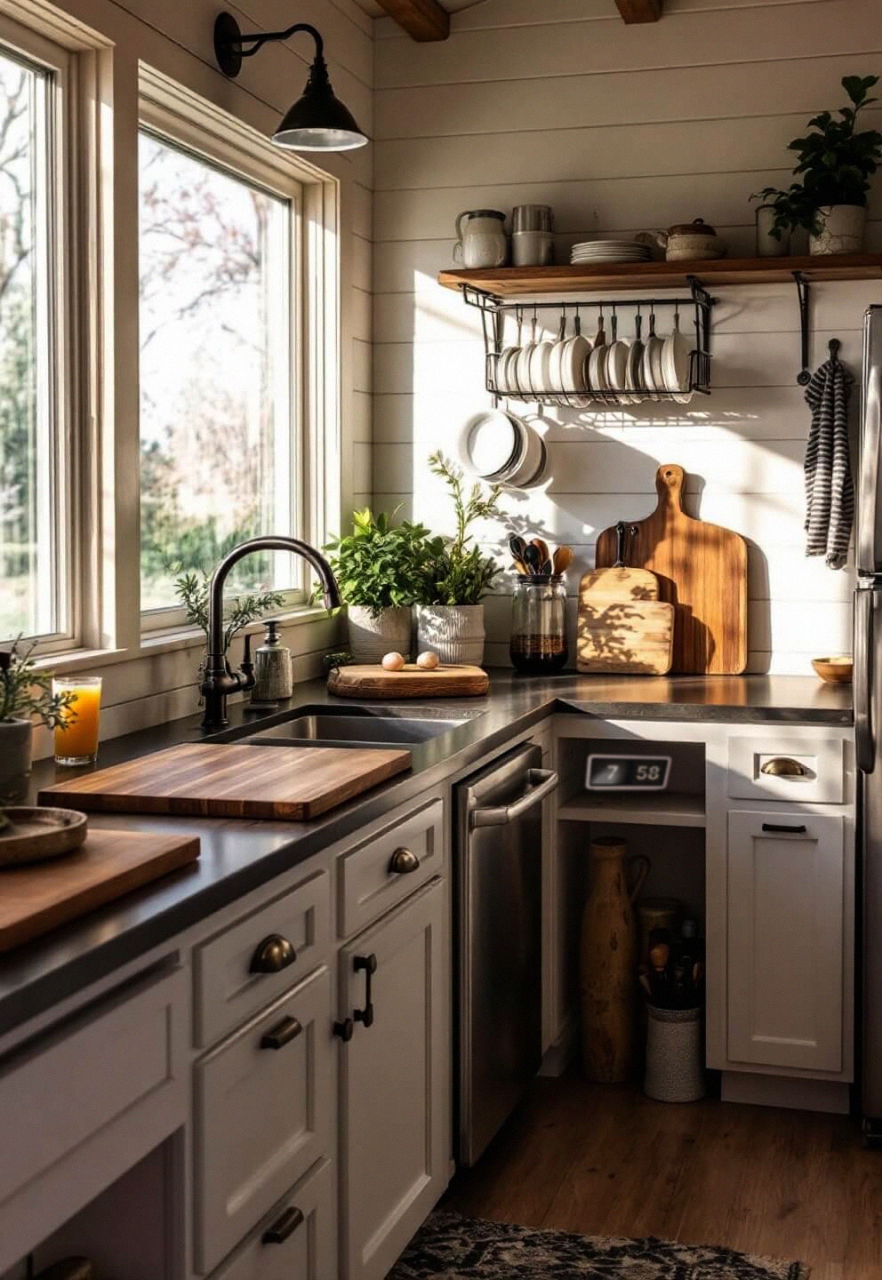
7,58
